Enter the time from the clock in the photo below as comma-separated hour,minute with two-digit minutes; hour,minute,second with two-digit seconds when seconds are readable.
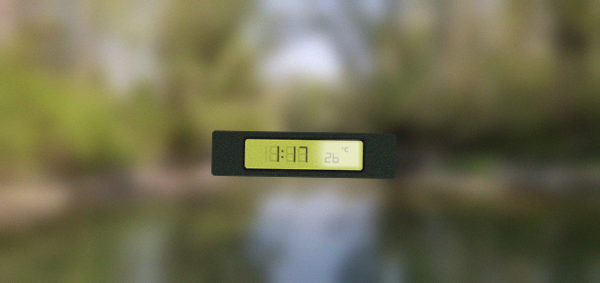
1,17
